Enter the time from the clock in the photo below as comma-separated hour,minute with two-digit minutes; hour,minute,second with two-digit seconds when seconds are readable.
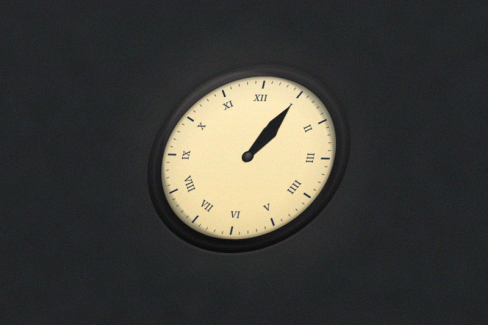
1,05
